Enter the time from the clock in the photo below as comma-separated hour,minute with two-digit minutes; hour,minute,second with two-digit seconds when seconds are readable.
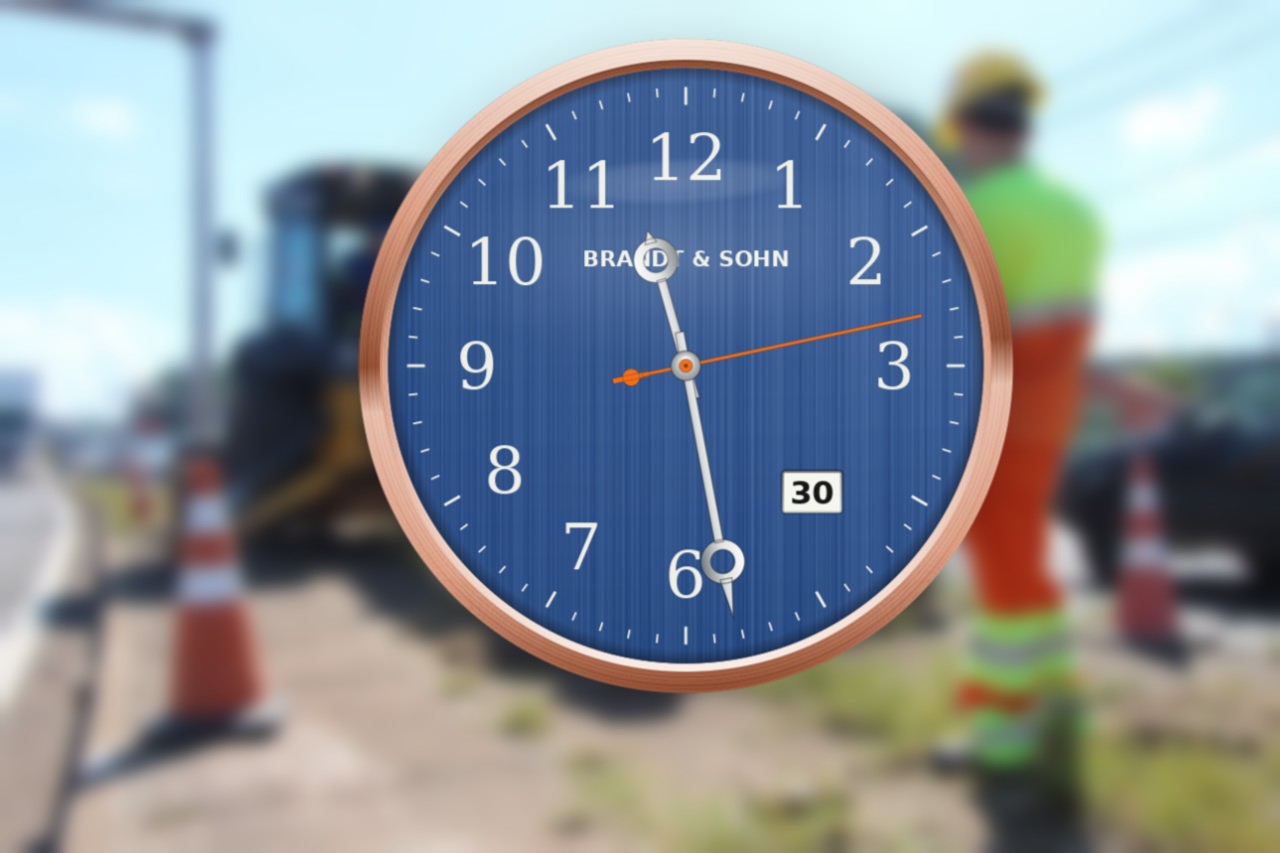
11,28,13
